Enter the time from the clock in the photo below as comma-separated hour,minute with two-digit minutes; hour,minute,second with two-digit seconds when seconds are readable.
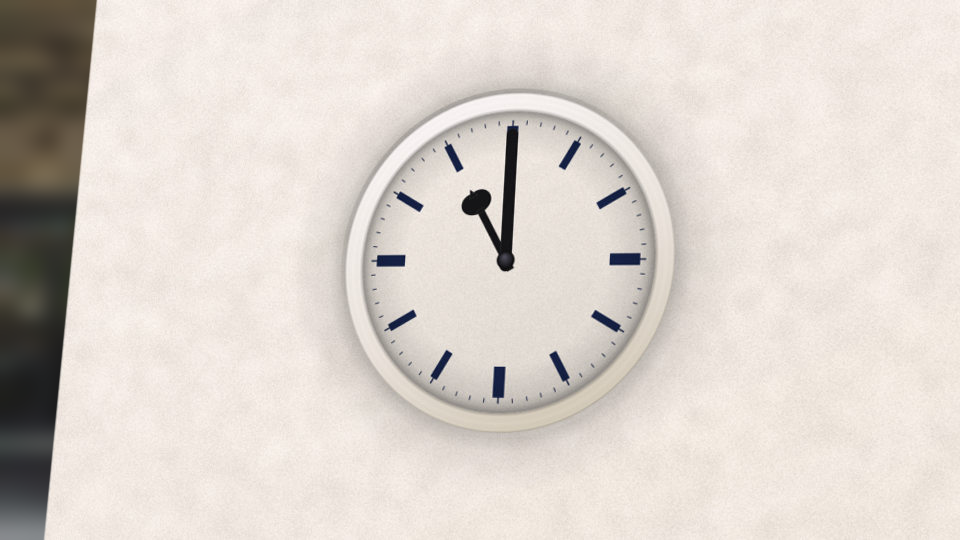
11,00
